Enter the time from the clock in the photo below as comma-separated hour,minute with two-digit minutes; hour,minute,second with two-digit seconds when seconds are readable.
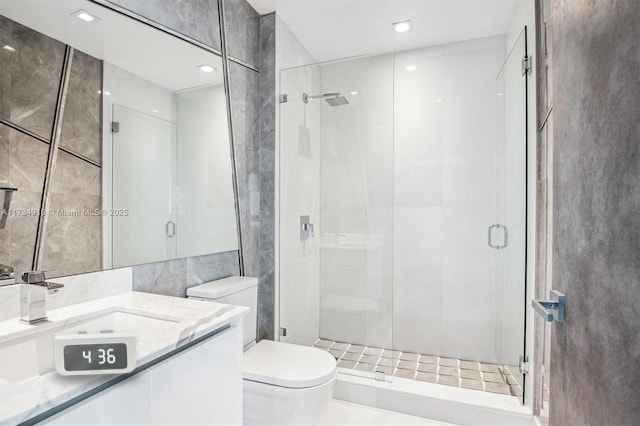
4,36
